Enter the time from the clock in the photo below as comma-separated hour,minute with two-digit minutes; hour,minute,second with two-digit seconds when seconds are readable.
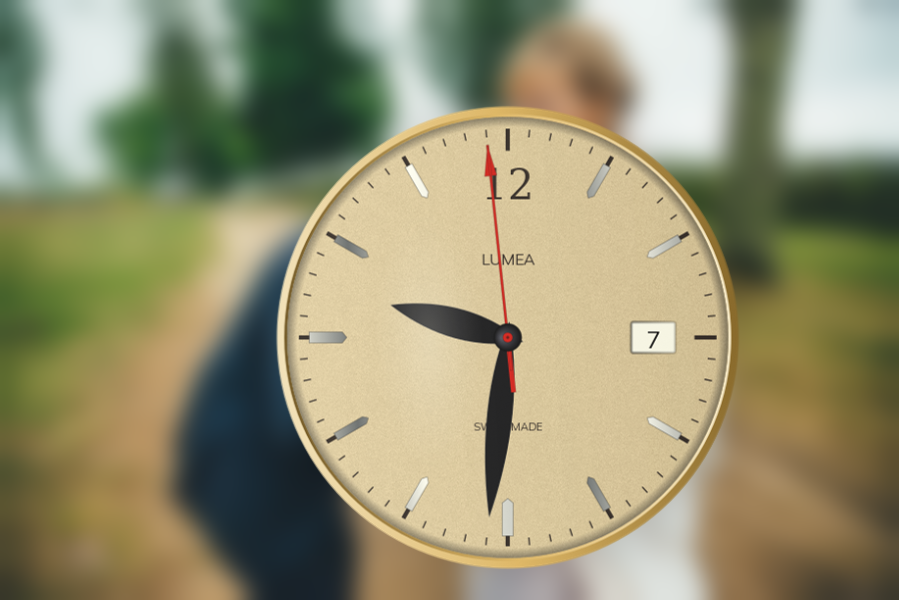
9,30,59
